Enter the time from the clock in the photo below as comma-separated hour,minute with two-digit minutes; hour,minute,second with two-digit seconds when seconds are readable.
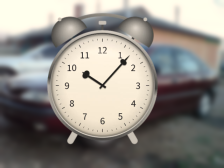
10,07
